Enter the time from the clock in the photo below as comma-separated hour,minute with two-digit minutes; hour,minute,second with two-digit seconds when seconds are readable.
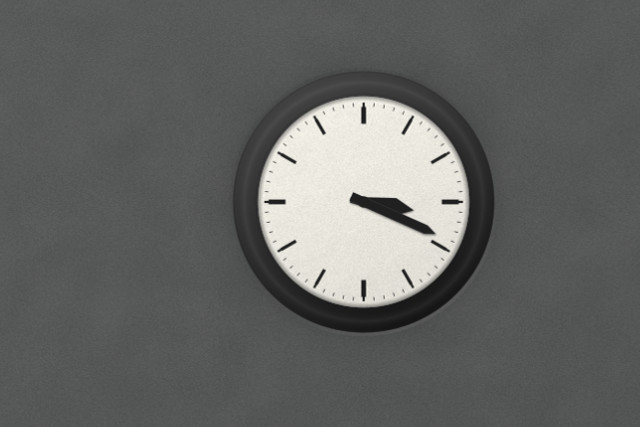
3,19
